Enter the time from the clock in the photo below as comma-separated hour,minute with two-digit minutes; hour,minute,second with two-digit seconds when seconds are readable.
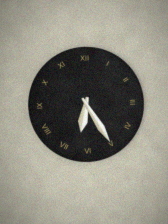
6,25
